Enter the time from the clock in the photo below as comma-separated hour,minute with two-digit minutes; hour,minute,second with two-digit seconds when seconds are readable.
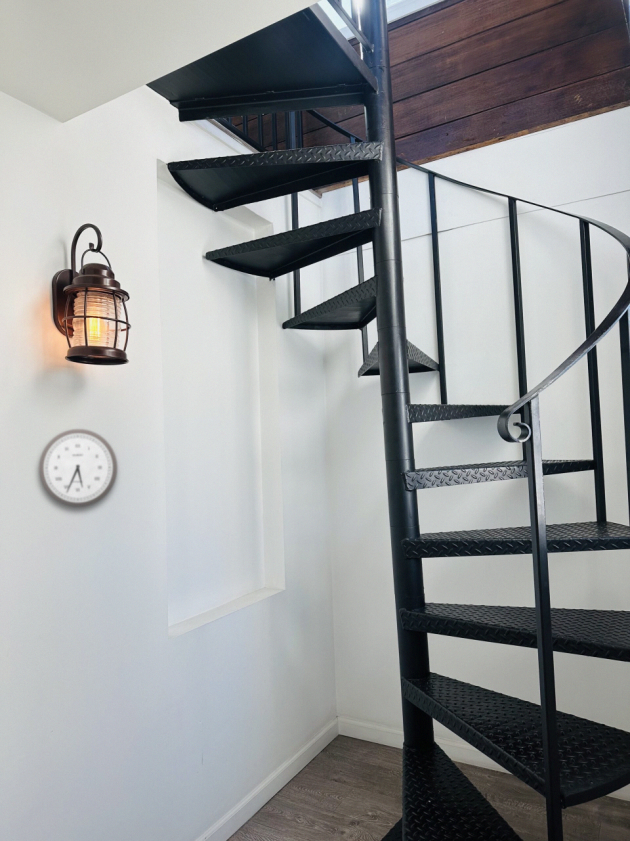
5,34
